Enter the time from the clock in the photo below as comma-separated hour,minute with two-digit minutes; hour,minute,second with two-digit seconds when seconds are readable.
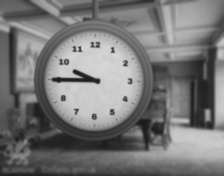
9,45
